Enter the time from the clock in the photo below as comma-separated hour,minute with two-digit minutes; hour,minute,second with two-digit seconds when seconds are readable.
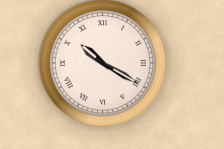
10,20
